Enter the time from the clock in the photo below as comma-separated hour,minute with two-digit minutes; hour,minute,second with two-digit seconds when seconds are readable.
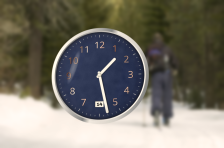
1,28
